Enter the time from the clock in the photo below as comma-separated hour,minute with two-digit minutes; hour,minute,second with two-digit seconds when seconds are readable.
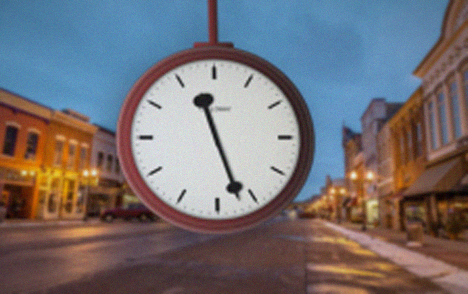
11,27
